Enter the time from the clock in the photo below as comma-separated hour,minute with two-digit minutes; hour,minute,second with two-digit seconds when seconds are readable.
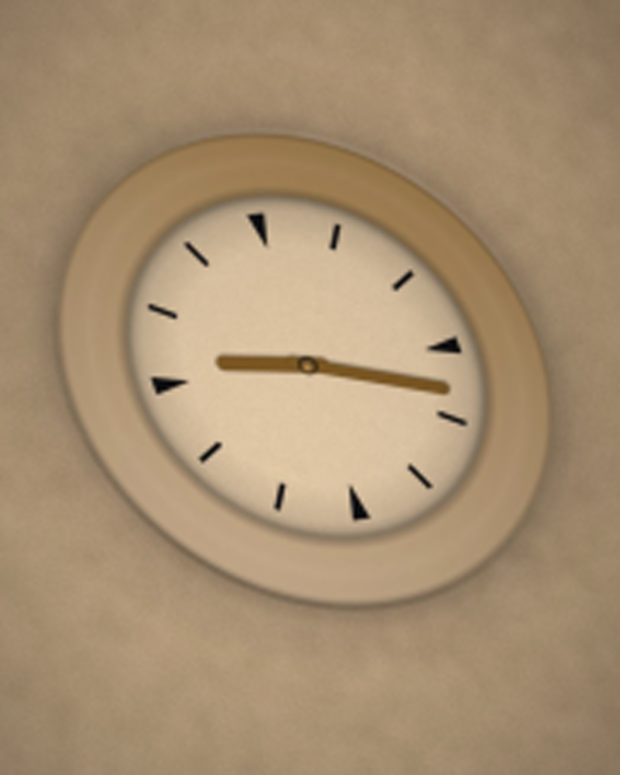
9,18
